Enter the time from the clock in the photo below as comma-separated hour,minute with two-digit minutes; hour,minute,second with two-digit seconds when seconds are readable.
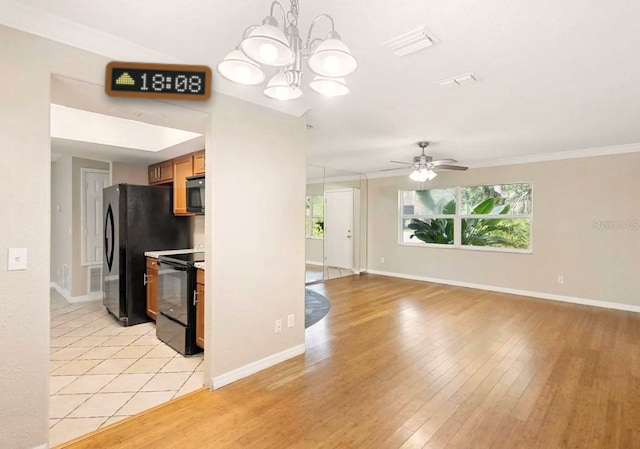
18,08
